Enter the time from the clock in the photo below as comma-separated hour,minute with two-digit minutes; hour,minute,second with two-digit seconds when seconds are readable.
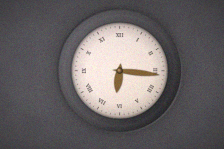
6,16
